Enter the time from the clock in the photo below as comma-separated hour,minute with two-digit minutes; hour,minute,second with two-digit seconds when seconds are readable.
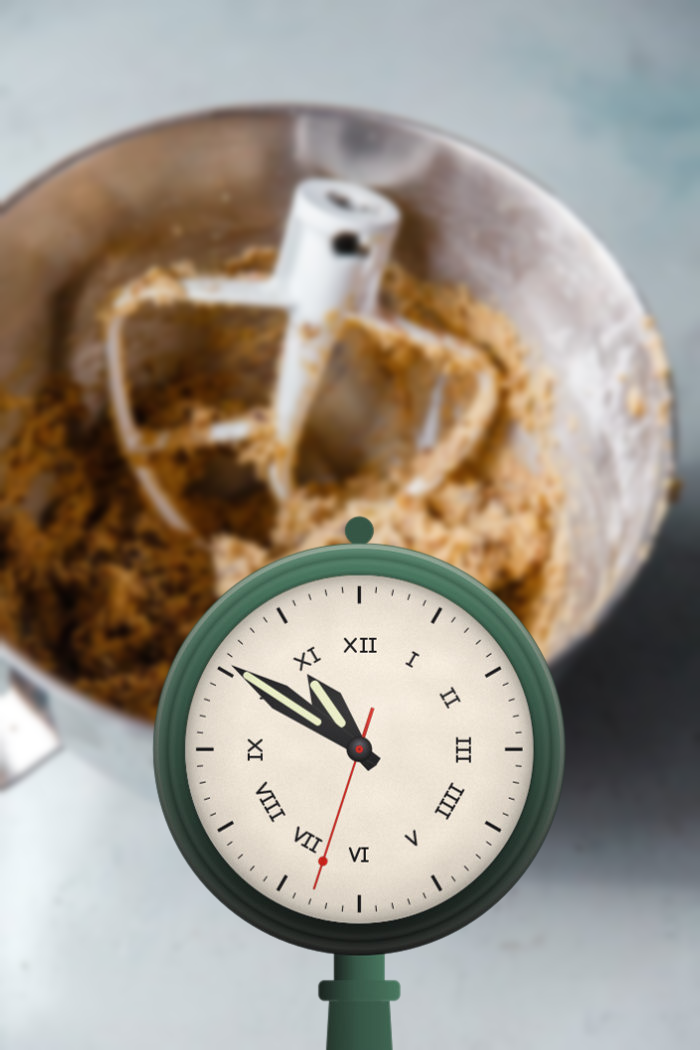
10,50,33
